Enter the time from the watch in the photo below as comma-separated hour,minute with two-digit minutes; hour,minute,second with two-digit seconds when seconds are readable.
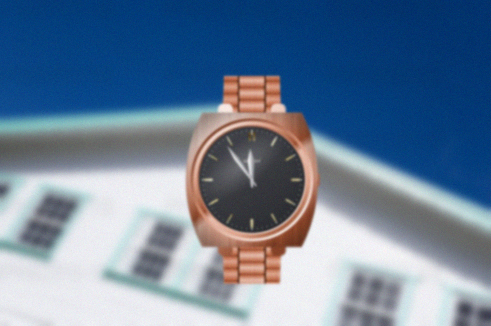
11,54
